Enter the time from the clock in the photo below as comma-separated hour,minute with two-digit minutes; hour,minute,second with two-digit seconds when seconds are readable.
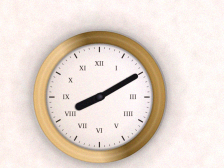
8,10
